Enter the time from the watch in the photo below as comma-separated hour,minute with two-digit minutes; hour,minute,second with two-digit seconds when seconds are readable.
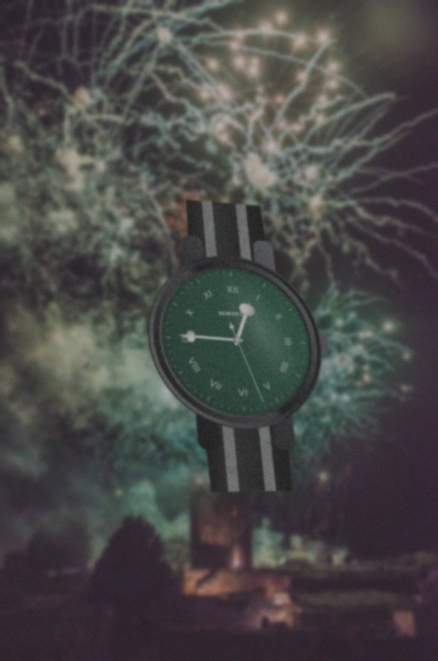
12,45,27
